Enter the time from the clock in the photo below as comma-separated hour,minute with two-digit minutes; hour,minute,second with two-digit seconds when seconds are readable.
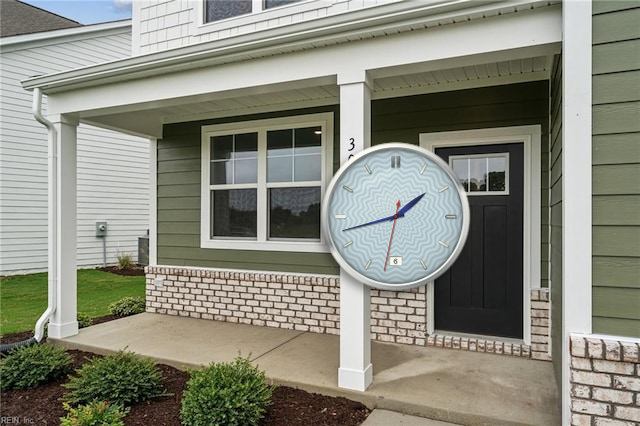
1,42,32
